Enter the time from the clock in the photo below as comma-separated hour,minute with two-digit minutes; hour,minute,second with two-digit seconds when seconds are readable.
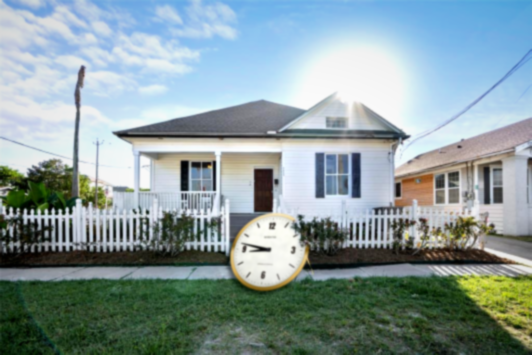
8,47
